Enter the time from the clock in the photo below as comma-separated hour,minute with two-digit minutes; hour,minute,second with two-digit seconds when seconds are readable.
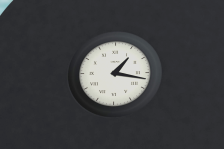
1,17
